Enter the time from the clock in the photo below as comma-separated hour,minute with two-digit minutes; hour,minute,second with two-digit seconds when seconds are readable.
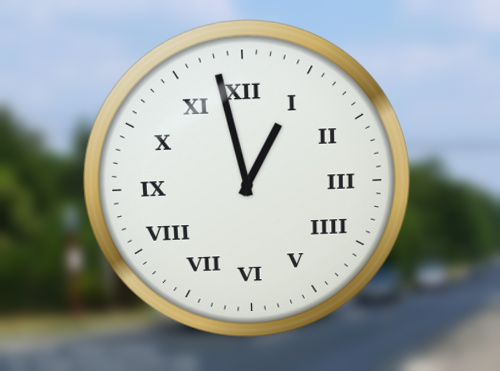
12,58
